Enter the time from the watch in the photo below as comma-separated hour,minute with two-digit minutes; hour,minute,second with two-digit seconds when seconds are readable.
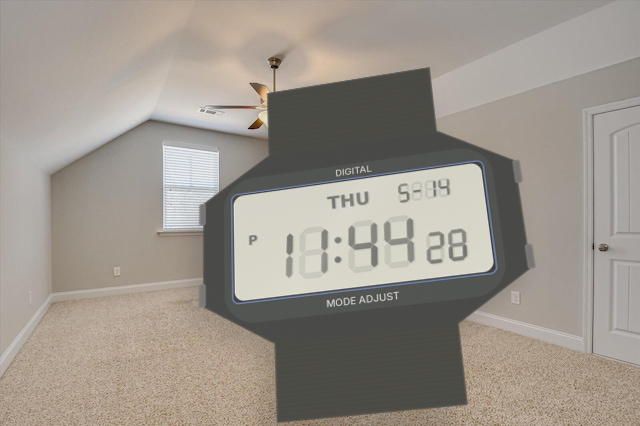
11,44,28
